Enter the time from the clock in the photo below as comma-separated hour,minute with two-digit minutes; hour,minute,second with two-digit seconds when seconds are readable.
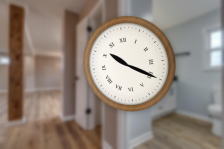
10,20
